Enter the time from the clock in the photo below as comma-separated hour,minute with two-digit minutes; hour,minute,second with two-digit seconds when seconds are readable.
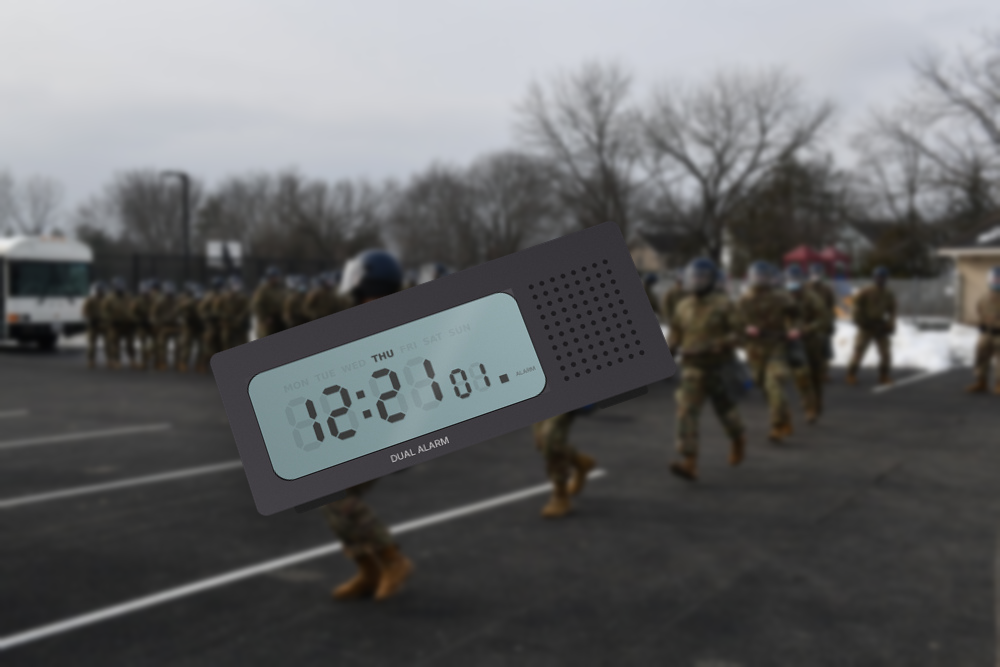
12,21,01
